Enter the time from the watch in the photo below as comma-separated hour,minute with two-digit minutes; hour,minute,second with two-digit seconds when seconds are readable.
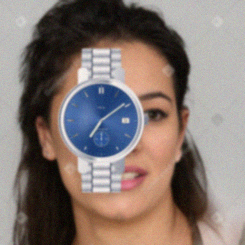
7,09
